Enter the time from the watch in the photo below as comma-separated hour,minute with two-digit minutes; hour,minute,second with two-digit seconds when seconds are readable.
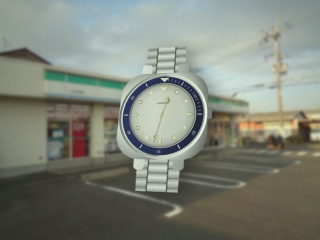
12,32
